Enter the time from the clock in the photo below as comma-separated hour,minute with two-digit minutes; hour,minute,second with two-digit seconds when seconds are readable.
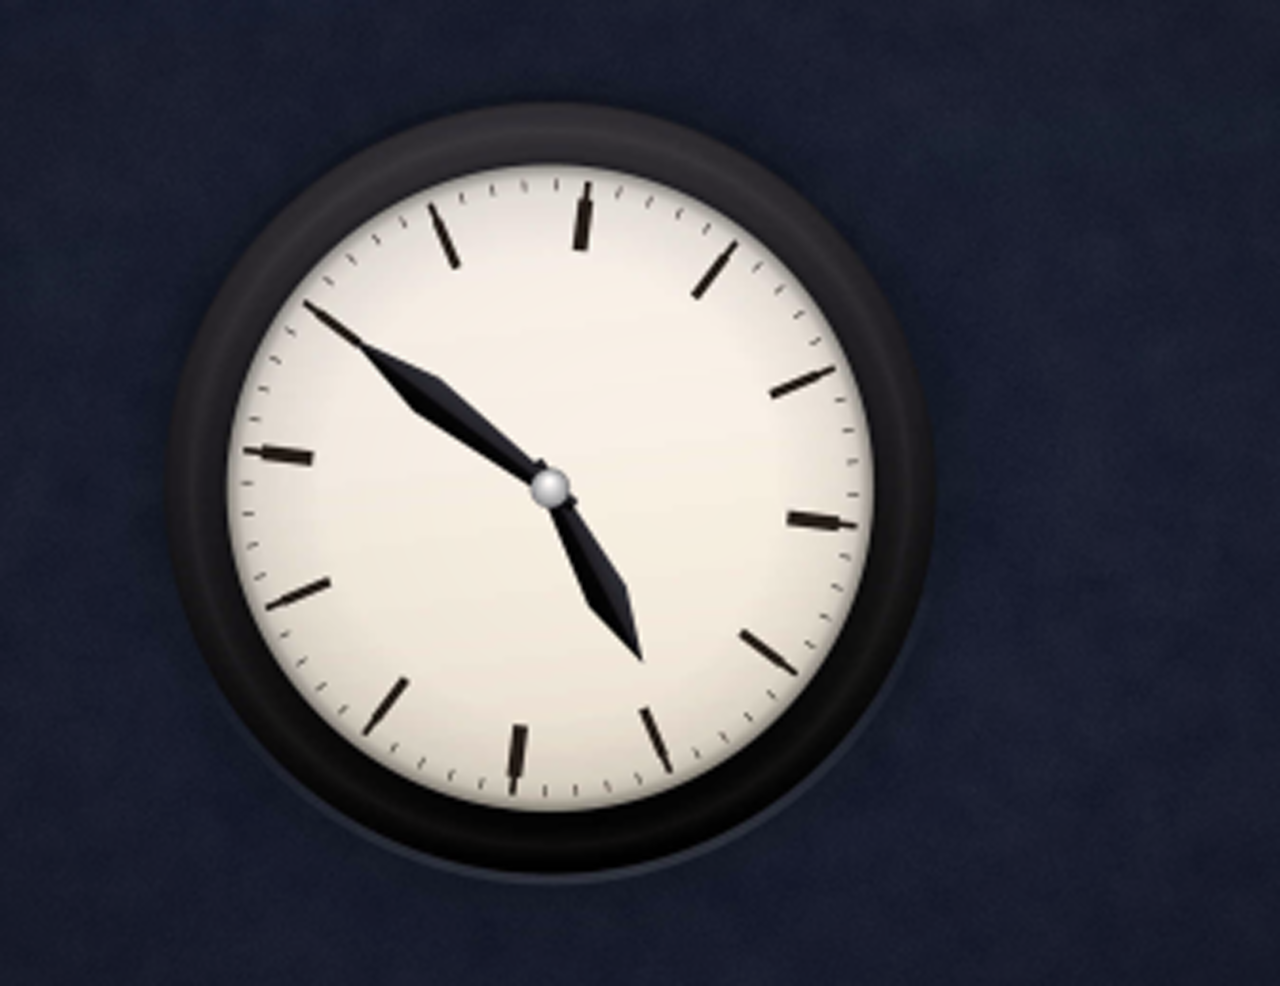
4,50
